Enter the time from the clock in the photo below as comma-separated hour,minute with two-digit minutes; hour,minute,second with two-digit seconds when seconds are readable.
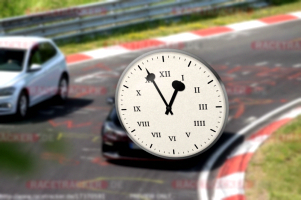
12,56
